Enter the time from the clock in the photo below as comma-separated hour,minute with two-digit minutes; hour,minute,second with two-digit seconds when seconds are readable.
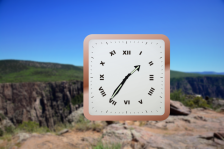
1,36
